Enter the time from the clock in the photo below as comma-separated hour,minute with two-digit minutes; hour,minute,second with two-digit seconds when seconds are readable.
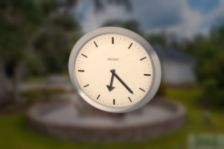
6,23
